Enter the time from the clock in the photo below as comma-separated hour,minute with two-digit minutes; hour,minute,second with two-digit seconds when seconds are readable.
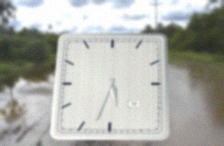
5,33
